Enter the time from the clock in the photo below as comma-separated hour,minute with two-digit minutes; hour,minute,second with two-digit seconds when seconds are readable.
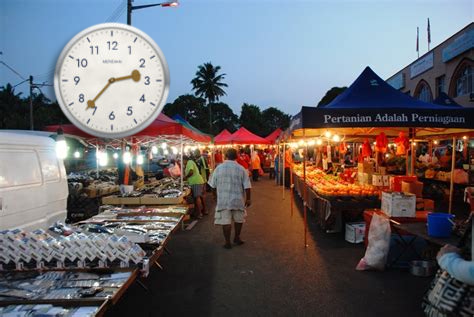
2,37
